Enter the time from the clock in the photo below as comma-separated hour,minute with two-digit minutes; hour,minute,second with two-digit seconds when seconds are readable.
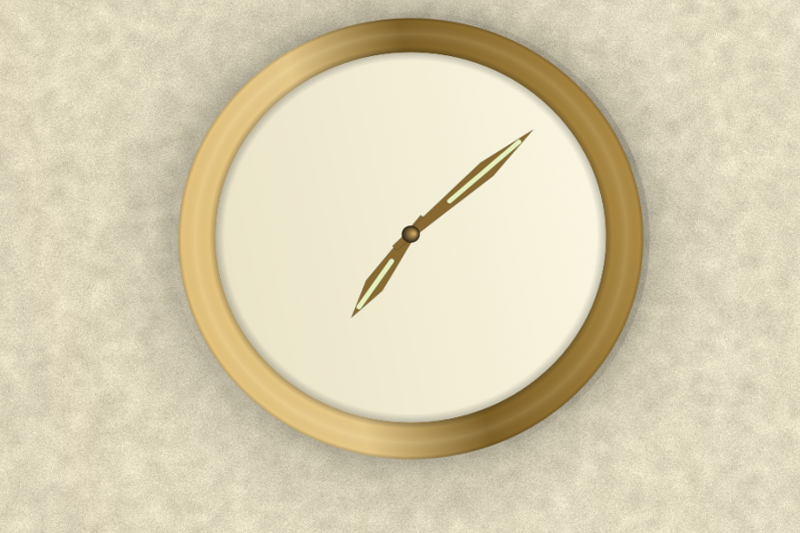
7,08
